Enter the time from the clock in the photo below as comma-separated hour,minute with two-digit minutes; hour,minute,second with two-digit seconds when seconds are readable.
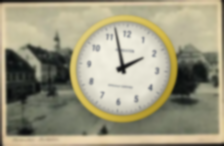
1,57
